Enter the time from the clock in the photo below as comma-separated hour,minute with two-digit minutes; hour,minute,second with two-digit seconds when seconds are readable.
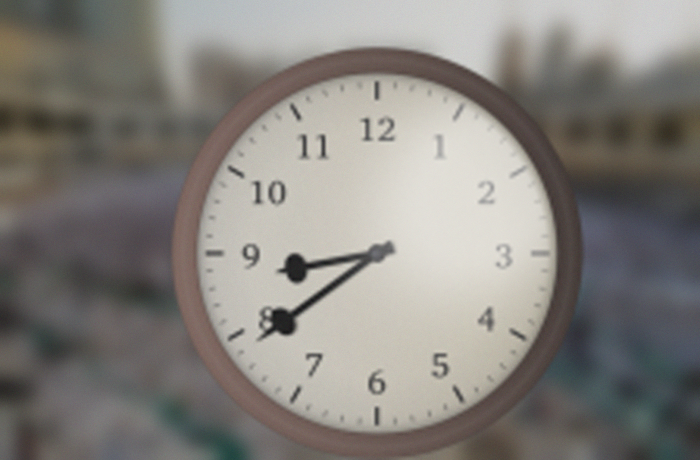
8,39
